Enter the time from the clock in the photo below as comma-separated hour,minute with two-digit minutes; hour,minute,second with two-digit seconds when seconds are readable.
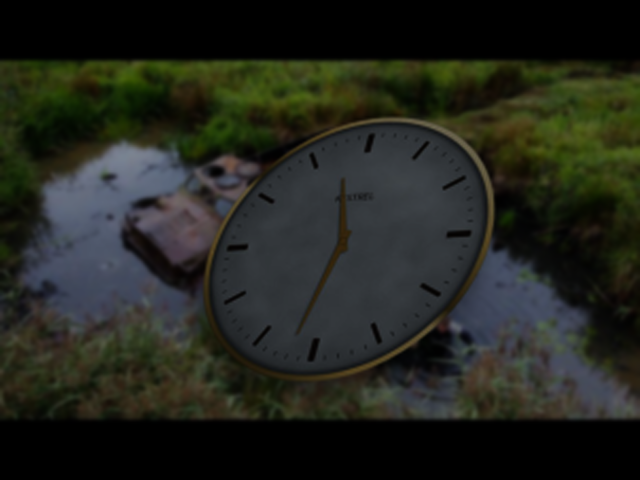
11,32
